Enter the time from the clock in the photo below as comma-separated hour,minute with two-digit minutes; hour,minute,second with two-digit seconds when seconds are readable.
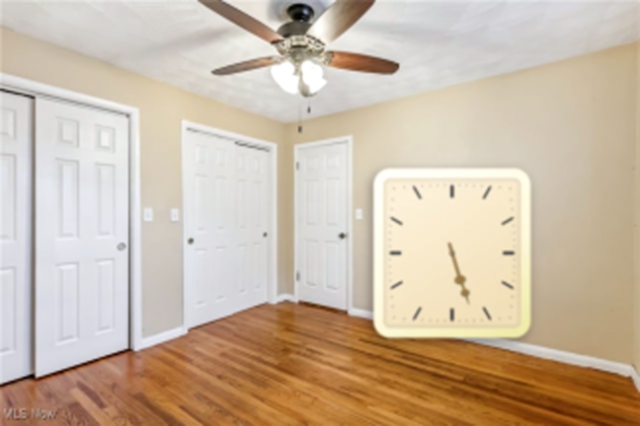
5,27
